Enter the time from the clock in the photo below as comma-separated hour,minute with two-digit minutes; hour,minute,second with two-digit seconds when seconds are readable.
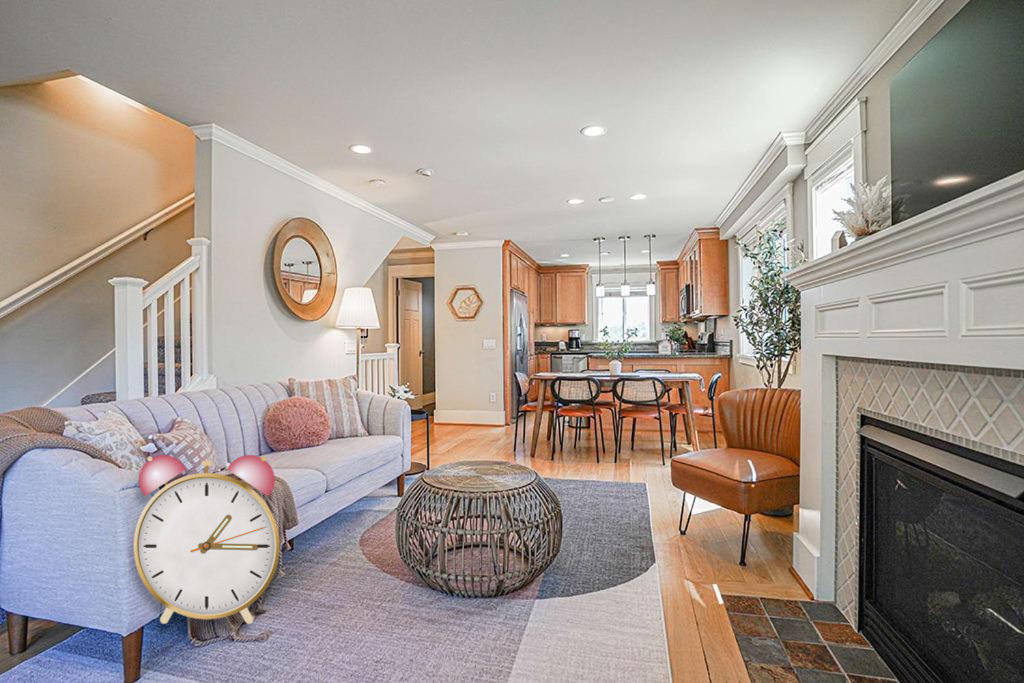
1,15,12
